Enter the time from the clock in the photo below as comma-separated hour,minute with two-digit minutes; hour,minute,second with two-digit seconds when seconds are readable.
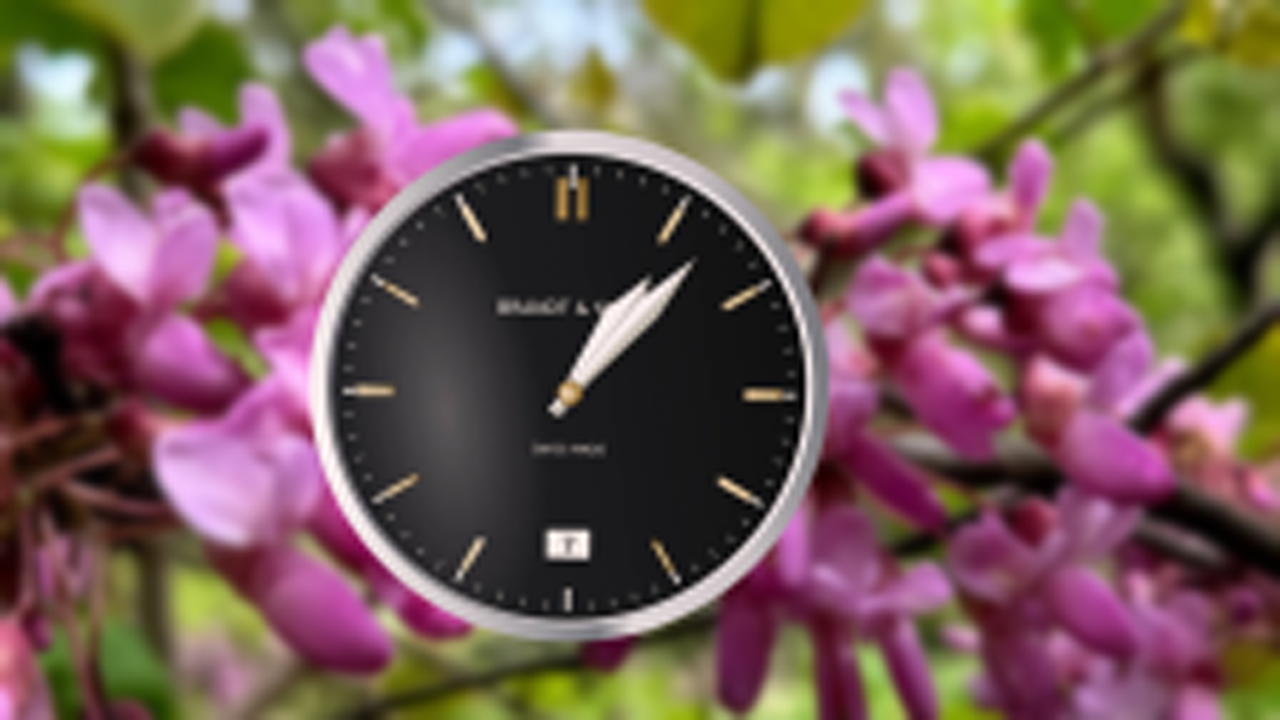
1,07
